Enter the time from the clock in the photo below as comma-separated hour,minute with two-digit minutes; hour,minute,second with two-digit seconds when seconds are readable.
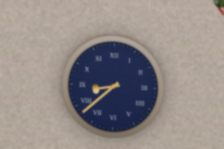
8,38
